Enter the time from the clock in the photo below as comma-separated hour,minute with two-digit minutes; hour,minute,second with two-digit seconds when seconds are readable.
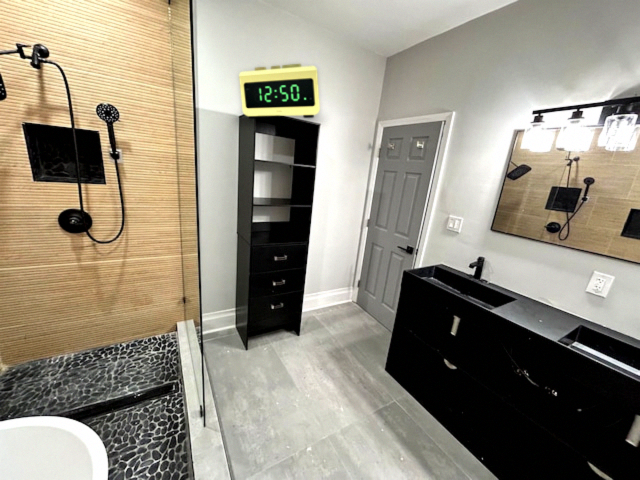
12,50
